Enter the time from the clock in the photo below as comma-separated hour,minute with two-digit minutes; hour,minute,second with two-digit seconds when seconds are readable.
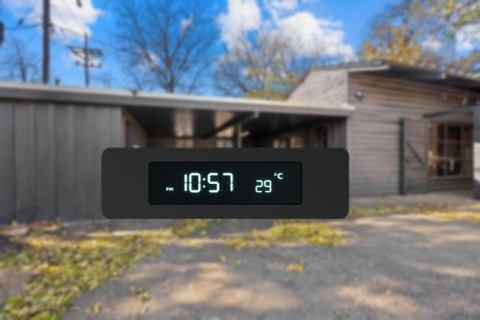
10,57
